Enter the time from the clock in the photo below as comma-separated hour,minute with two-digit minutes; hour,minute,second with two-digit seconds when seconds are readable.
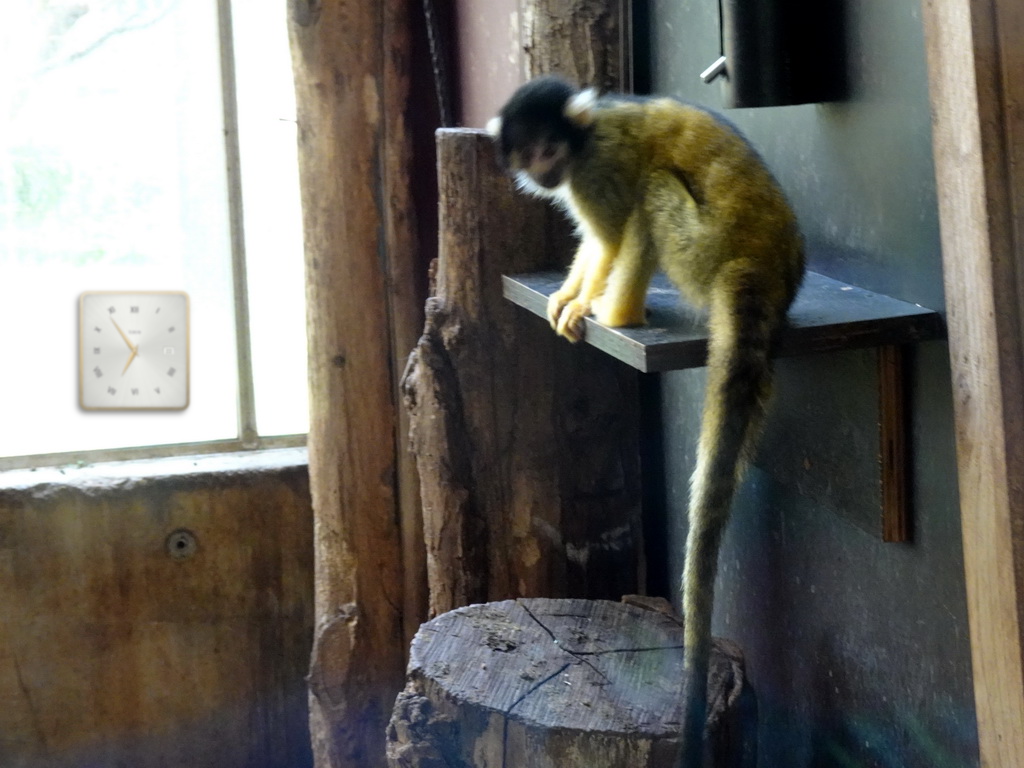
6,54
